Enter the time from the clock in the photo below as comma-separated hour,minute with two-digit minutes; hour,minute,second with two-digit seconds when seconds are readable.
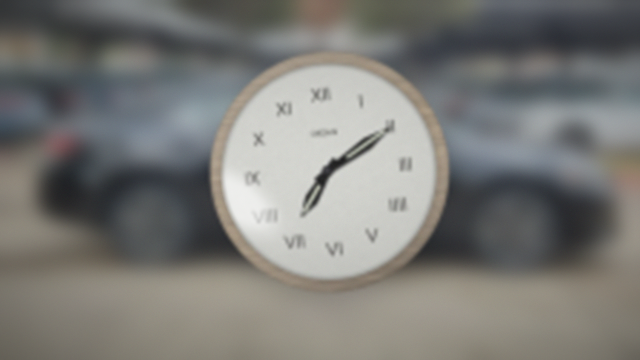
7,10
